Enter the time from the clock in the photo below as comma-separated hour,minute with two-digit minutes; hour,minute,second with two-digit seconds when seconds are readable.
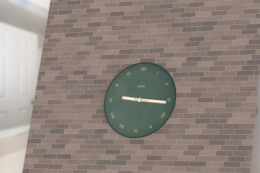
9,16
